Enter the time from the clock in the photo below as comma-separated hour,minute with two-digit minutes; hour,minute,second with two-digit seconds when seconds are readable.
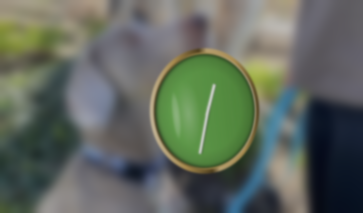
12,32
